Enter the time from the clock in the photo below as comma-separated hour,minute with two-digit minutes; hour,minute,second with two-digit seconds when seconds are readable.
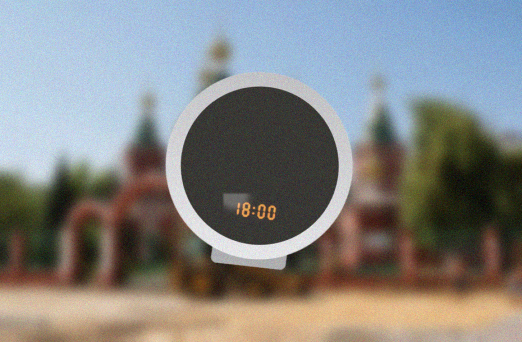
18,00
